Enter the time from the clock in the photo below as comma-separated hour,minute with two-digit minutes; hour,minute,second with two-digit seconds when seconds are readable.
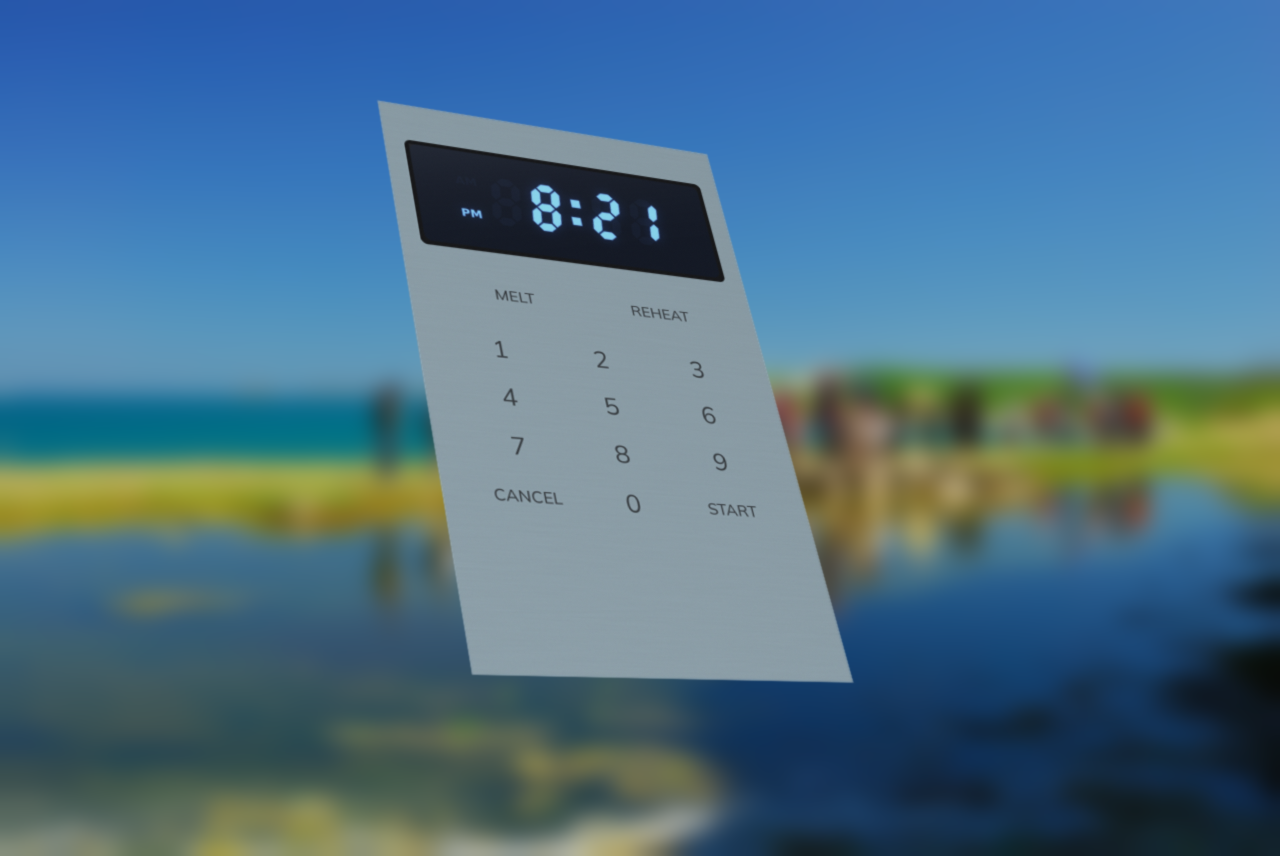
8,21
